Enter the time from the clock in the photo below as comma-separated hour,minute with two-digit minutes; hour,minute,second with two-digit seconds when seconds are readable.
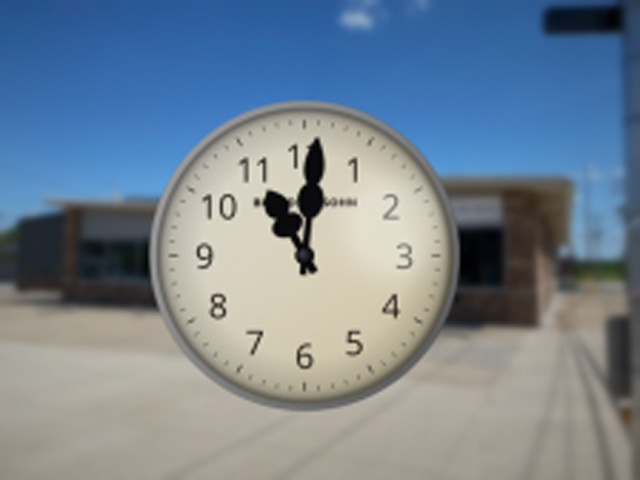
11,01
